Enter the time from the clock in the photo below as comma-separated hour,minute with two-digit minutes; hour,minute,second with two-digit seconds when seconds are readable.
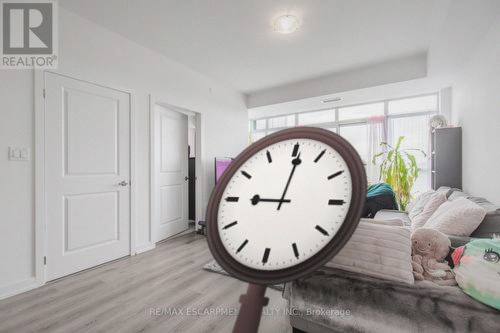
9,01
